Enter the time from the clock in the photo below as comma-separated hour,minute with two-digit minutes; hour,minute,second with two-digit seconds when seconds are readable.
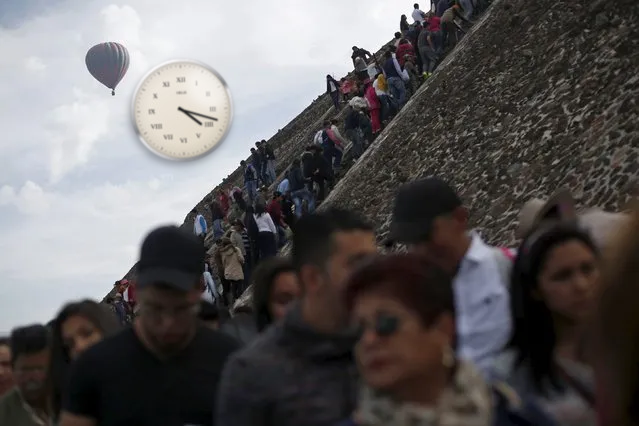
4,18
